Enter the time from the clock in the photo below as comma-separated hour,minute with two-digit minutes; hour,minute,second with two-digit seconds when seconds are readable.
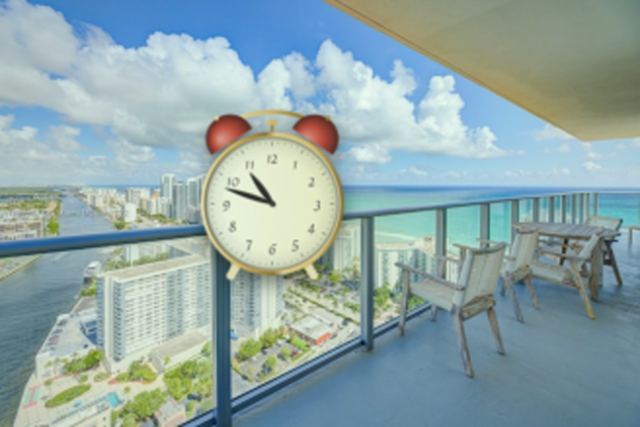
10,48
